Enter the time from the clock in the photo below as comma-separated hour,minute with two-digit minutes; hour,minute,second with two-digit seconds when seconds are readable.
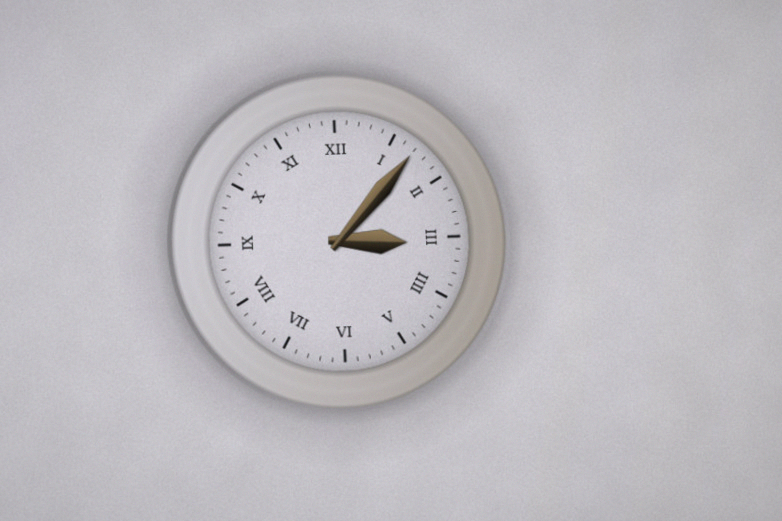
3,07
